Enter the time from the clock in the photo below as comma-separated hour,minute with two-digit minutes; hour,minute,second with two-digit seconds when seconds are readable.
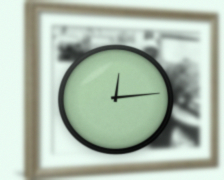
12,14
